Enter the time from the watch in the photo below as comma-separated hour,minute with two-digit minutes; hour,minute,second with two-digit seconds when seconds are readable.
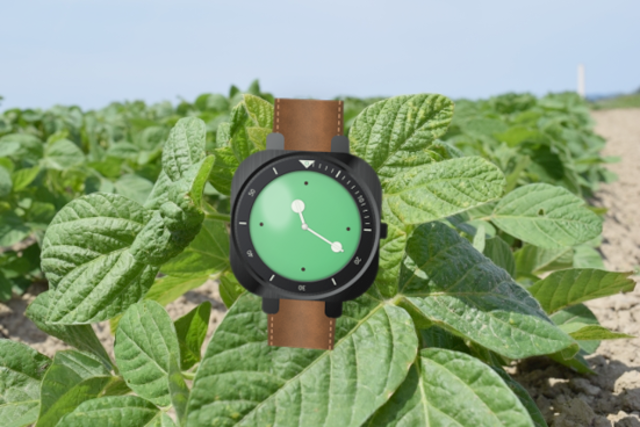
11,20
